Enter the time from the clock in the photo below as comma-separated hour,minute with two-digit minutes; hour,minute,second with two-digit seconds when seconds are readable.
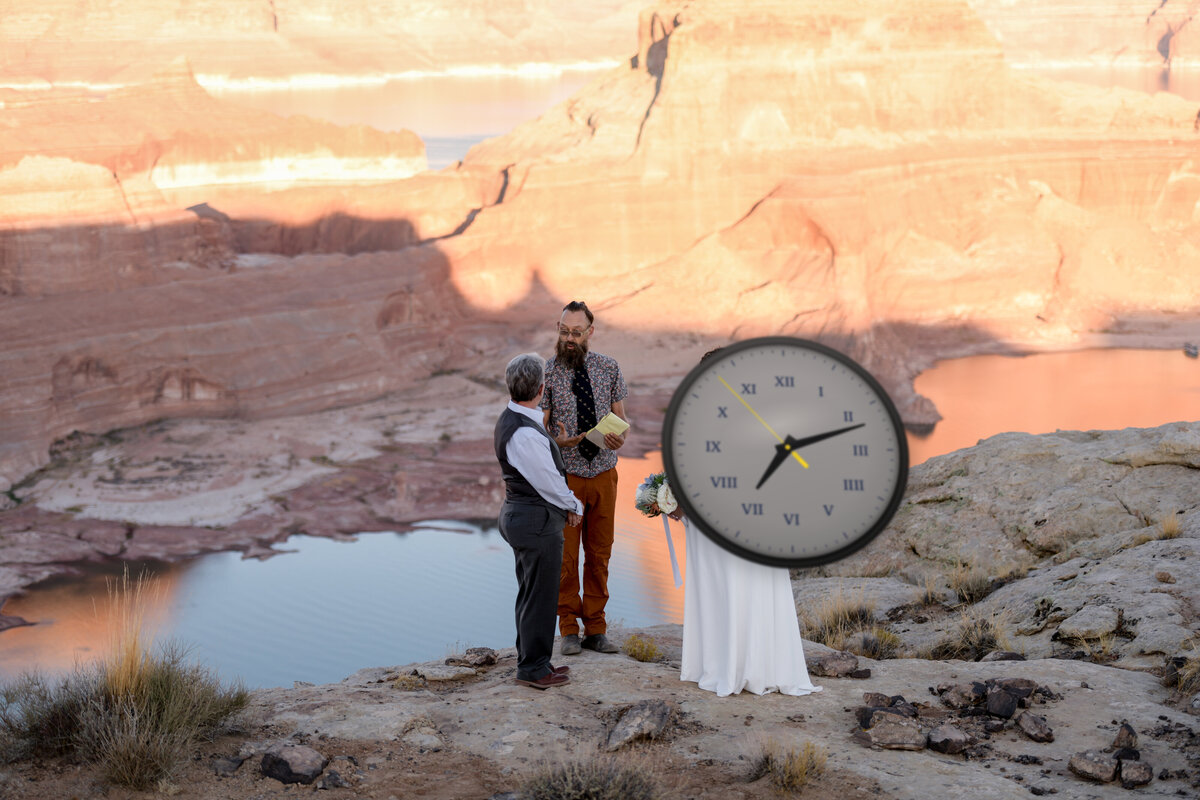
7,11,53
